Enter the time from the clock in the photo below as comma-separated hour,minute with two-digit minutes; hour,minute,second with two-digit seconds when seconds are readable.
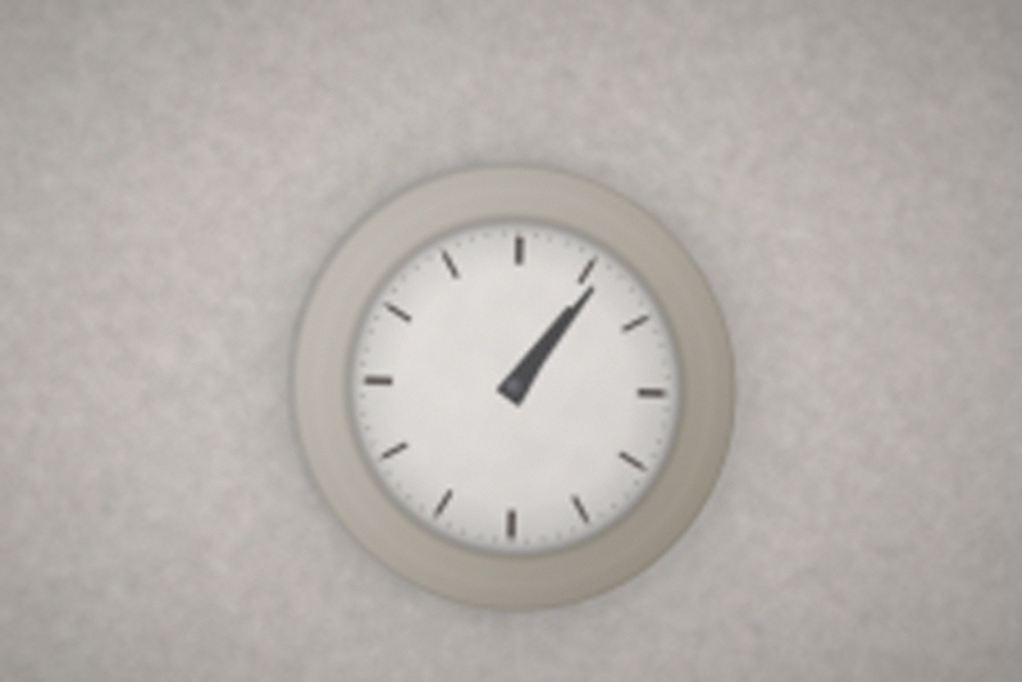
1,06
